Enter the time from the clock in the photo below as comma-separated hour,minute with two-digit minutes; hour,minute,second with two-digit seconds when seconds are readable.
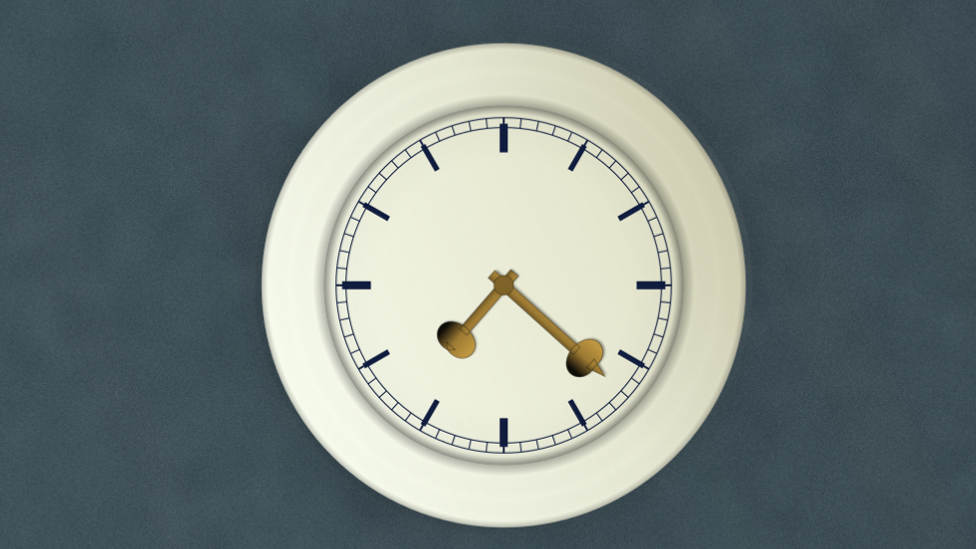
7,22
